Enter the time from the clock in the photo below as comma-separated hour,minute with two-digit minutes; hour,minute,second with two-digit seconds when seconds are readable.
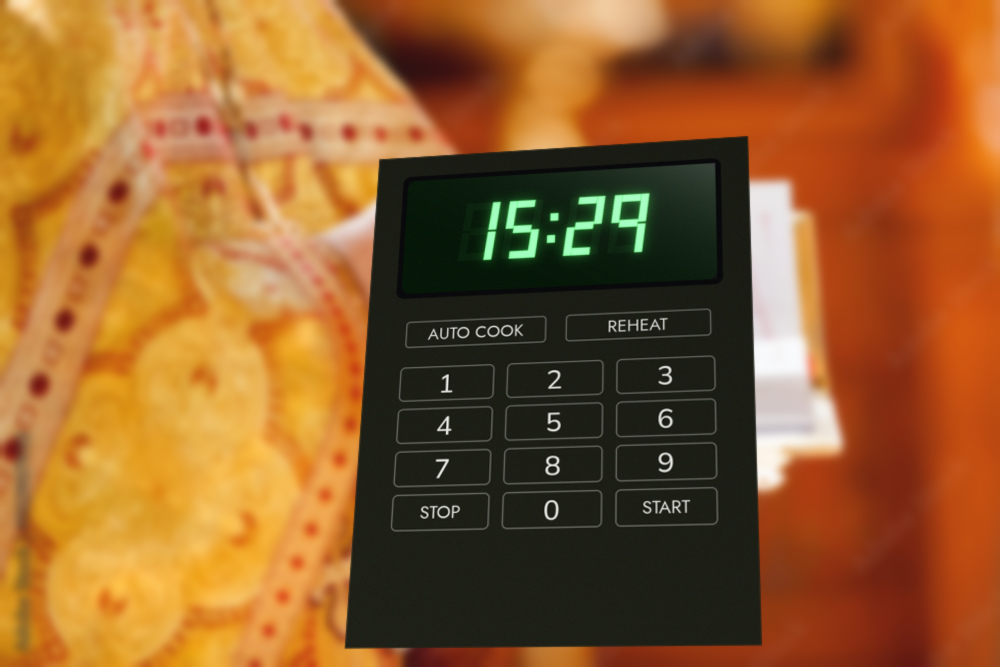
15,29
